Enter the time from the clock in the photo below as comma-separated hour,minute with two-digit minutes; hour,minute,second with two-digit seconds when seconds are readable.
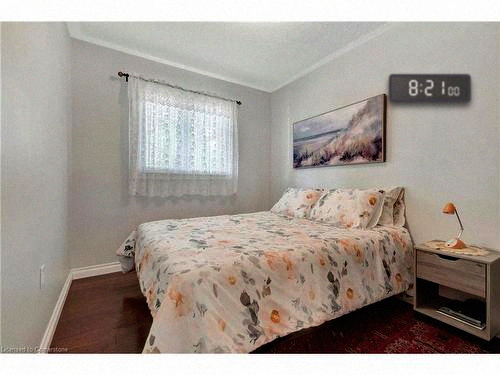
8,21
